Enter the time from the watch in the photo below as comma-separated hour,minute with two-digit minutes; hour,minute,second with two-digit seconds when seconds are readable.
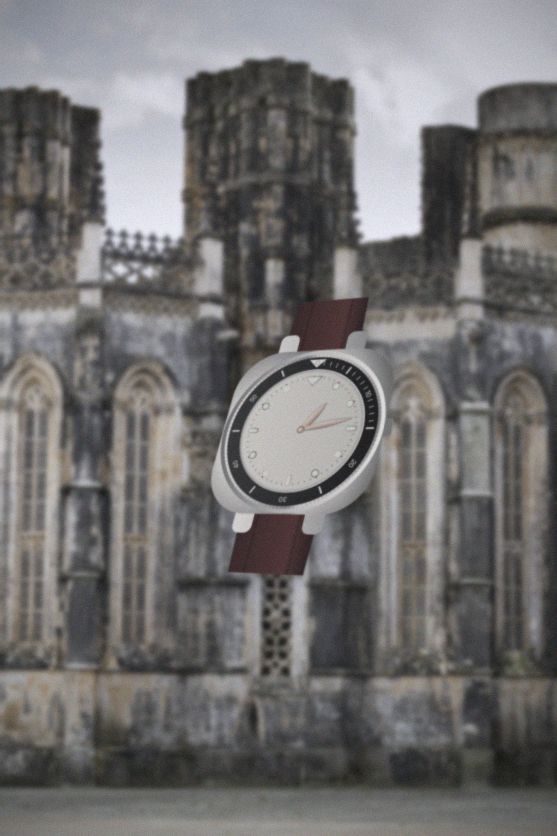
1,13
